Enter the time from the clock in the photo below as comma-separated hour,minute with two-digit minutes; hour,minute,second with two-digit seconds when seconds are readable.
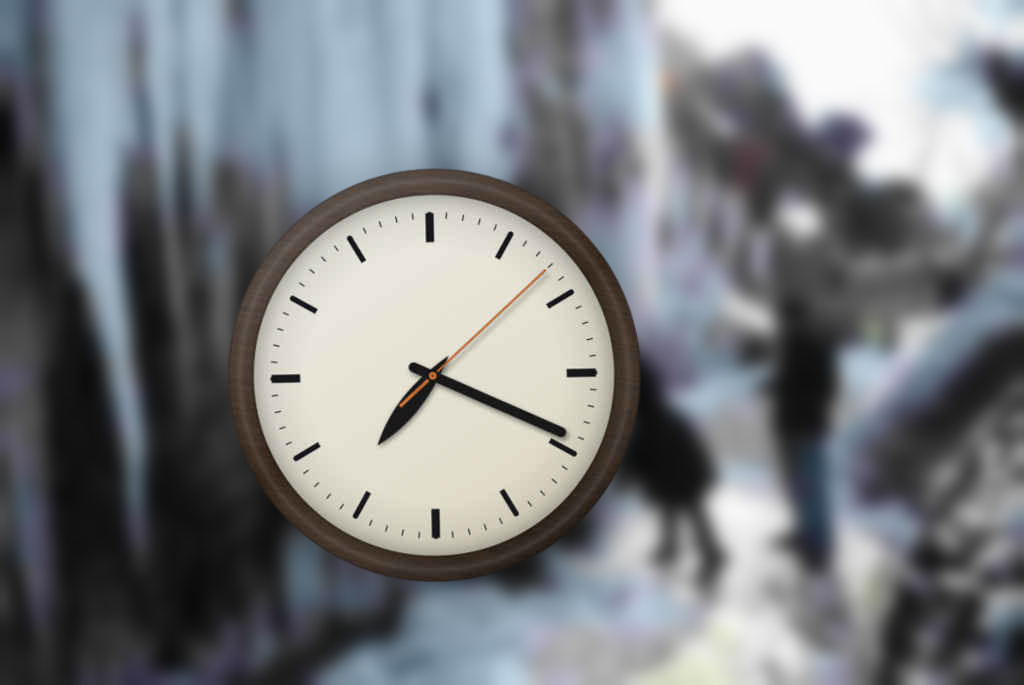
7,19,08
